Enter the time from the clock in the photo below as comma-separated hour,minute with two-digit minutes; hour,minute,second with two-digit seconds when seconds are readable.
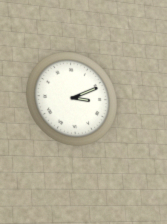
3,11
